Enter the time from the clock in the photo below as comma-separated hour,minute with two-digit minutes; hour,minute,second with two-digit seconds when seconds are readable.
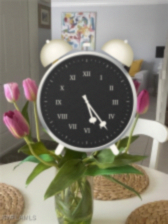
5,24
